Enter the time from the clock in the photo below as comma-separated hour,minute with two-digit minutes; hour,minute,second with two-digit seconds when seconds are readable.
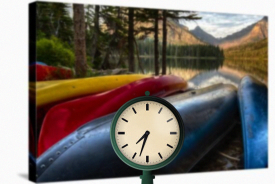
7,33
